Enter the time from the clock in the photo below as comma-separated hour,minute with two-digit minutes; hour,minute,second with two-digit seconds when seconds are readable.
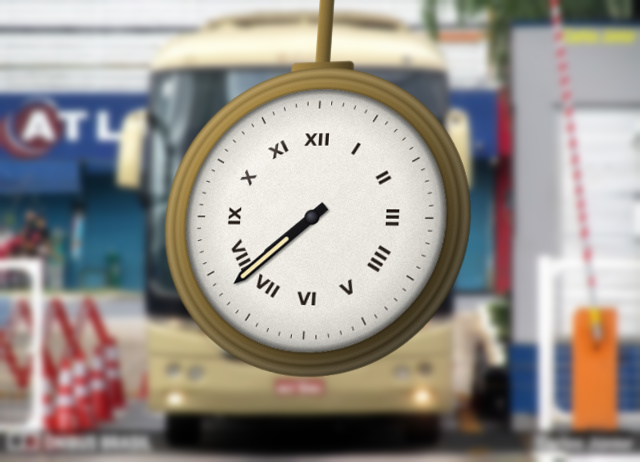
7,38
